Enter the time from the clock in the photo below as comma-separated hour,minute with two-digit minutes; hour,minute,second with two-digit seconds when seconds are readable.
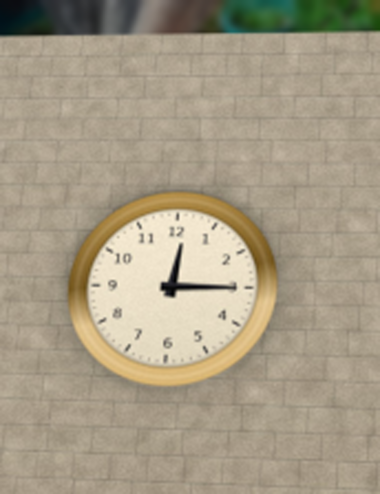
12,15
